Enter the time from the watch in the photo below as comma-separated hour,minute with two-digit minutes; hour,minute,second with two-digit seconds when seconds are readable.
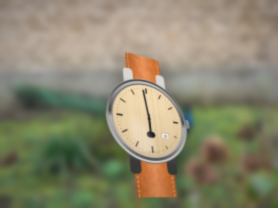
5,59
